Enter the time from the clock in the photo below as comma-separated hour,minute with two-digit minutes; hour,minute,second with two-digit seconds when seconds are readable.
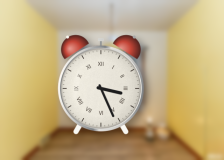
3,26
